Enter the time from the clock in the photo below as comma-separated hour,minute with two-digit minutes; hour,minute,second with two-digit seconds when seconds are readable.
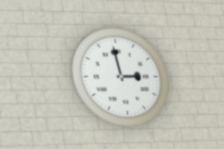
2,59
